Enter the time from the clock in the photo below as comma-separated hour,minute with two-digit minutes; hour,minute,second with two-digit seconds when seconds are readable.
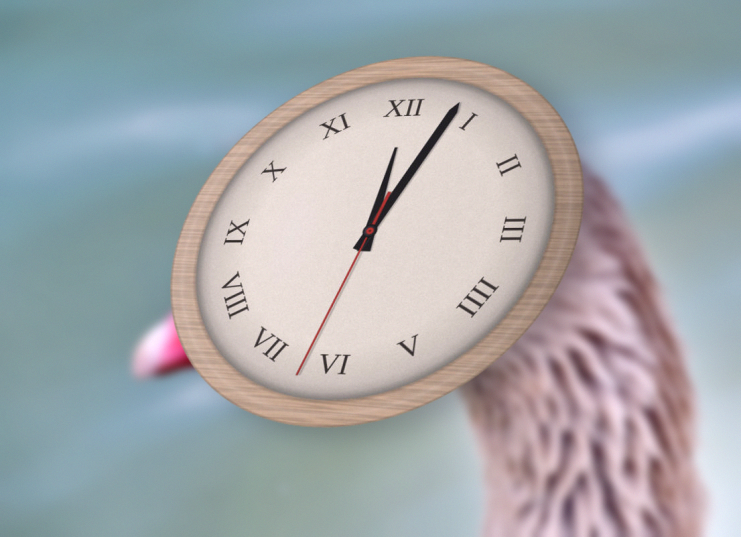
12,03,32
